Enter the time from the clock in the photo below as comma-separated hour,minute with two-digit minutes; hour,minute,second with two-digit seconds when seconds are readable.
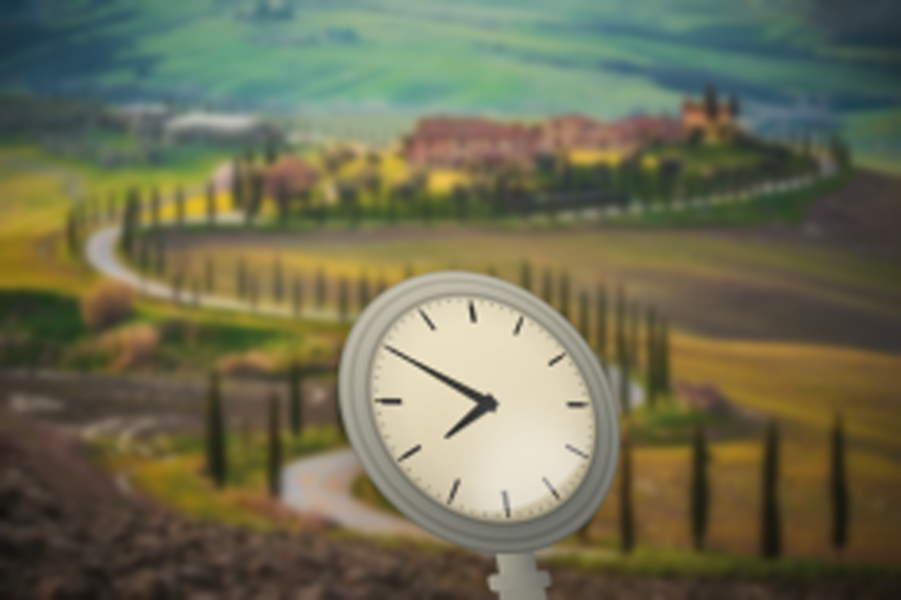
7,50
